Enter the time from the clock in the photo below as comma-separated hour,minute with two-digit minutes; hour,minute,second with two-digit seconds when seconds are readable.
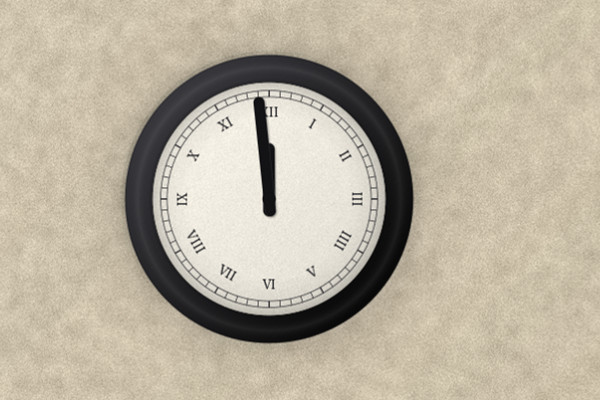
11,59
